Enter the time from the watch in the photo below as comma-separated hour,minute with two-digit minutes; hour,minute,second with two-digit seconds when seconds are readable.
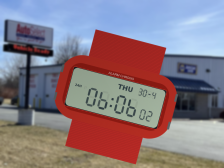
6,06,02
